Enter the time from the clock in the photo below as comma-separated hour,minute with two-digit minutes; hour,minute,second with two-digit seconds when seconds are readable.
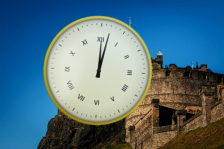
12,02
